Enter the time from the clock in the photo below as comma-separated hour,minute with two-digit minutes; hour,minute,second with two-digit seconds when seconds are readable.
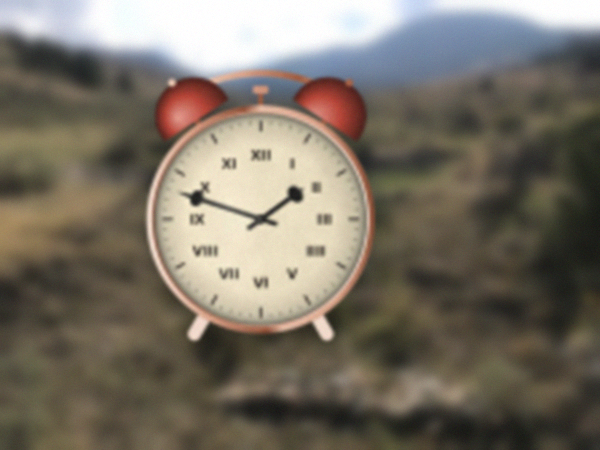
1,48
